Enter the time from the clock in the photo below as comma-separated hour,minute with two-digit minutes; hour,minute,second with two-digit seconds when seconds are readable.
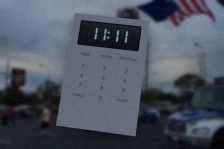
11,11
